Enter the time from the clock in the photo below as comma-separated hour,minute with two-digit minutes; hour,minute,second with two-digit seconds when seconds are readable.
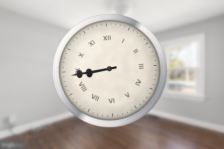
8,44
